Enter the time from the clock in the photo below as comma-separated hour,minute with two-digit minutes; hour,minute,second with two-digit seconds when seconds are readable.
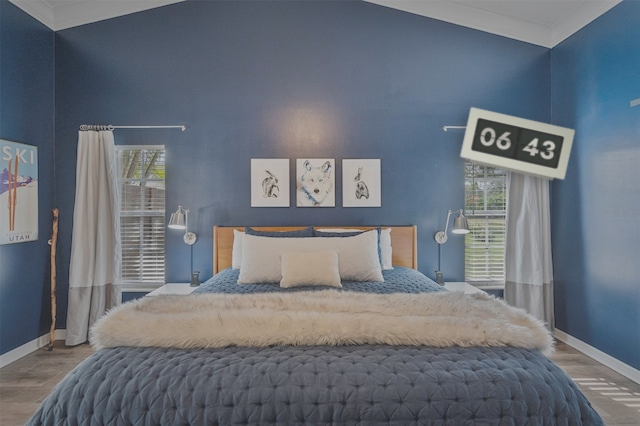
6,43
